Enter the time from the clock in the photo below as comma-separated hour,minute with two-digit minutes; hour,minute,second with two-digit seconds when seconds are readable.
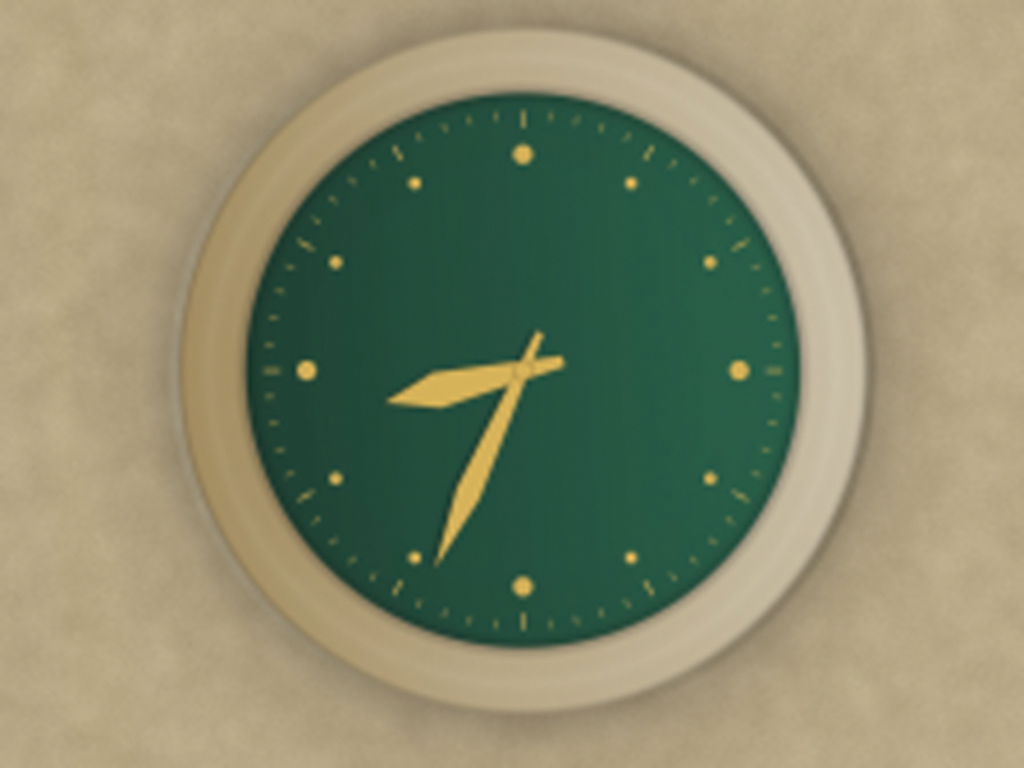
8,34
